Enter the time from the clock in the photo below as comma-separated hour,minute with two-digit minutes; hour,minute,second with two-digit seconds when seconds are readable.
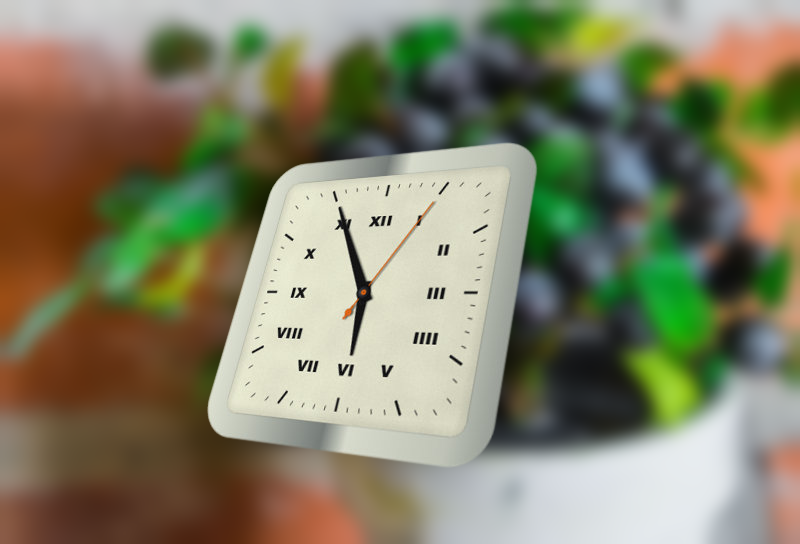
5,55,05
